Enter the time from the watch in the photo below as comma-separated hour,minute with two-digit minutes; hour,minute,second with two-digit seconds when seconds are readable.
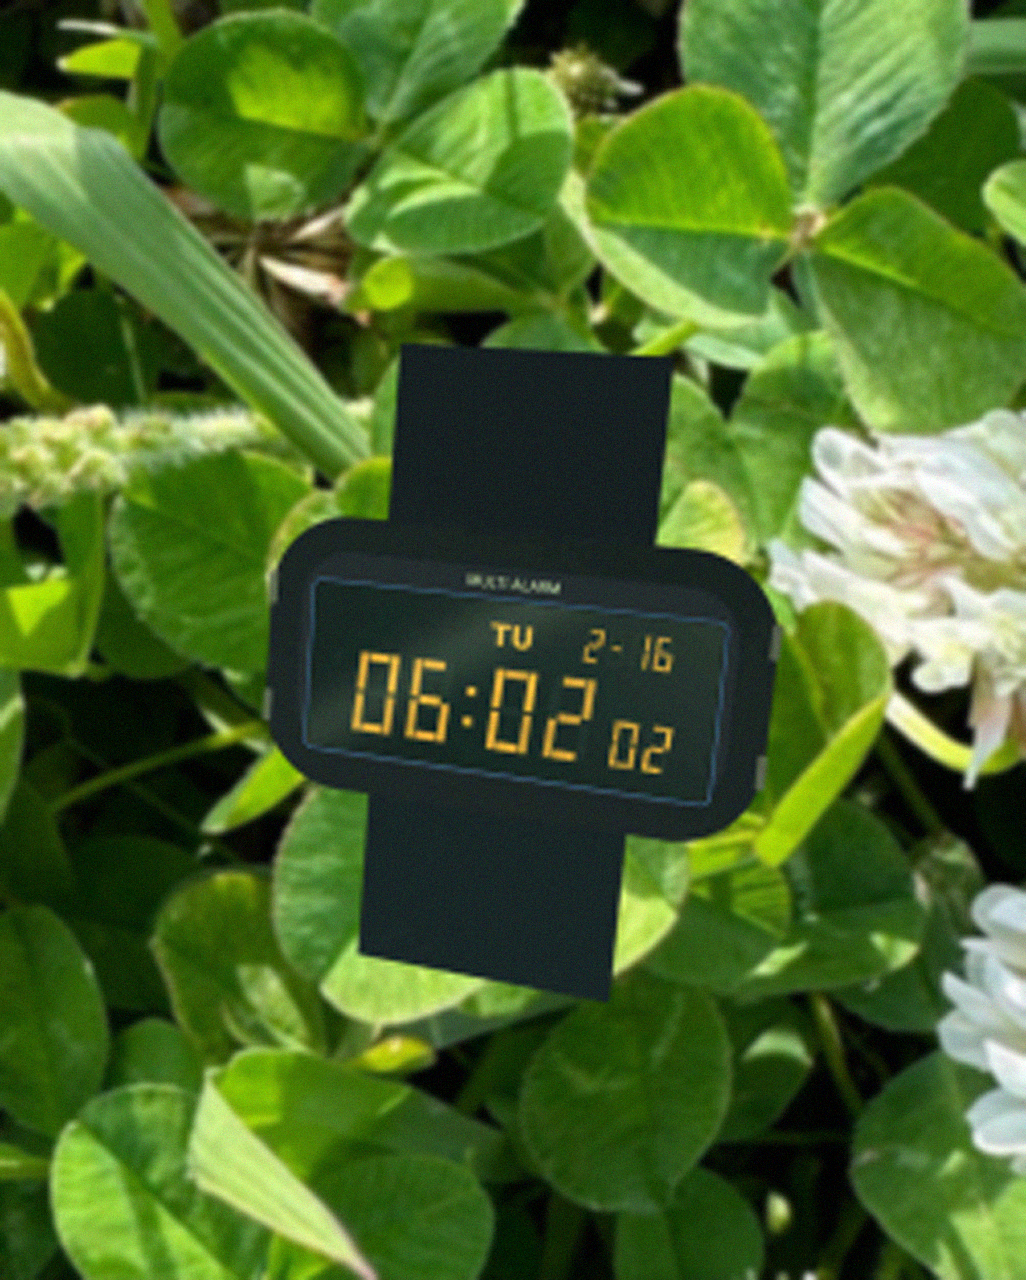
6,02,02
